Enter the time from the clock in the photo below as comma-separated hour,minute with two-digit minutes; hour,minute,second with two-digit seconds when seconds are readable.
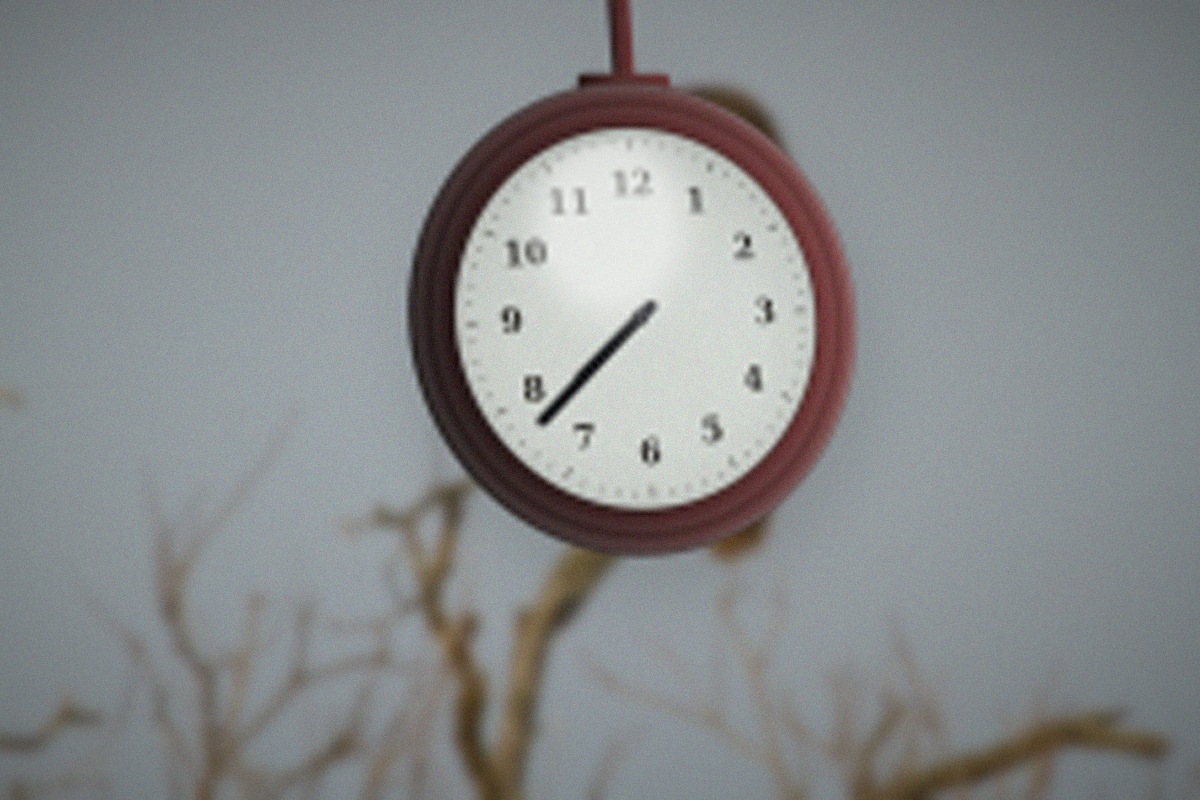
7,38
